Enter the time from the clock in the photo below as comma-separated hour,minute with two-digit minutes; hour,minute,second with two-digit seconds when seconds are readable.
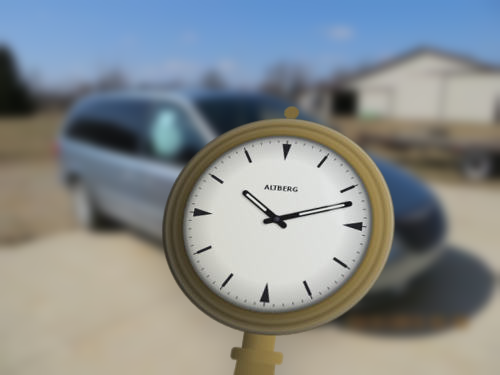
10,12
